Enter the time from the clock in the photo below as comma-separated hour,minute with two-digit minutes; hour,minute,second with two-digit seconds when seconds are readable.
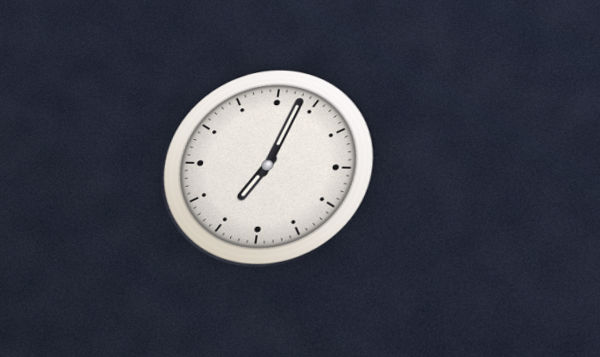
7,03
